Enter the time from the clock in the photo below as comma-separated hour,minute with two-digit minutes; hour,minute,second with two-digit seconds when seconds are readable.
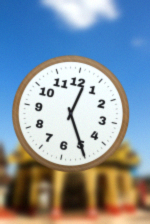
12,25
